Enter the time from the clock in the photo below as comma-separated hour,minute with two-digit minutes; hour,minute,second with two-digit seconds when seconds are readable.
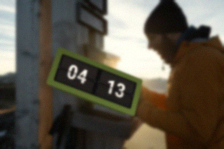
4,13
